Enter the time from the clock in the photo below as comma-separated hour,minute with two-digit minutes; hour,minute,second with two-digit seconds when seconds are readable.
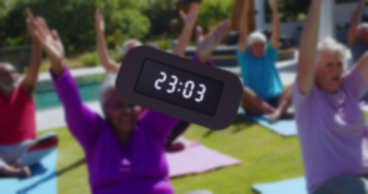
23,03
